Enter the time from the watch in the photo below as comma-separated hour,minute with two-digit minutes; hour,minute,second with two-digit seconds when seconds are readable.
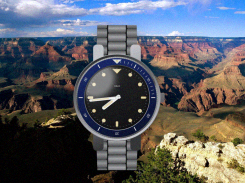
7,44
